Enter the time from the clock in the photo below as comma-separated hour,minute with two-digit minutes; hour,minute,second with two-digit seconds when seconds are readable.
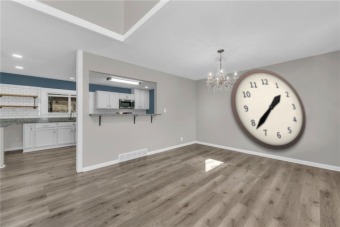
1,38
